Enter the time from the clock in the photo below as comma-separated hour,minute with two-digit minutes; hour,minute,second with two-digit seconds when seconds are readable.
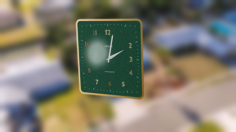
2,02
